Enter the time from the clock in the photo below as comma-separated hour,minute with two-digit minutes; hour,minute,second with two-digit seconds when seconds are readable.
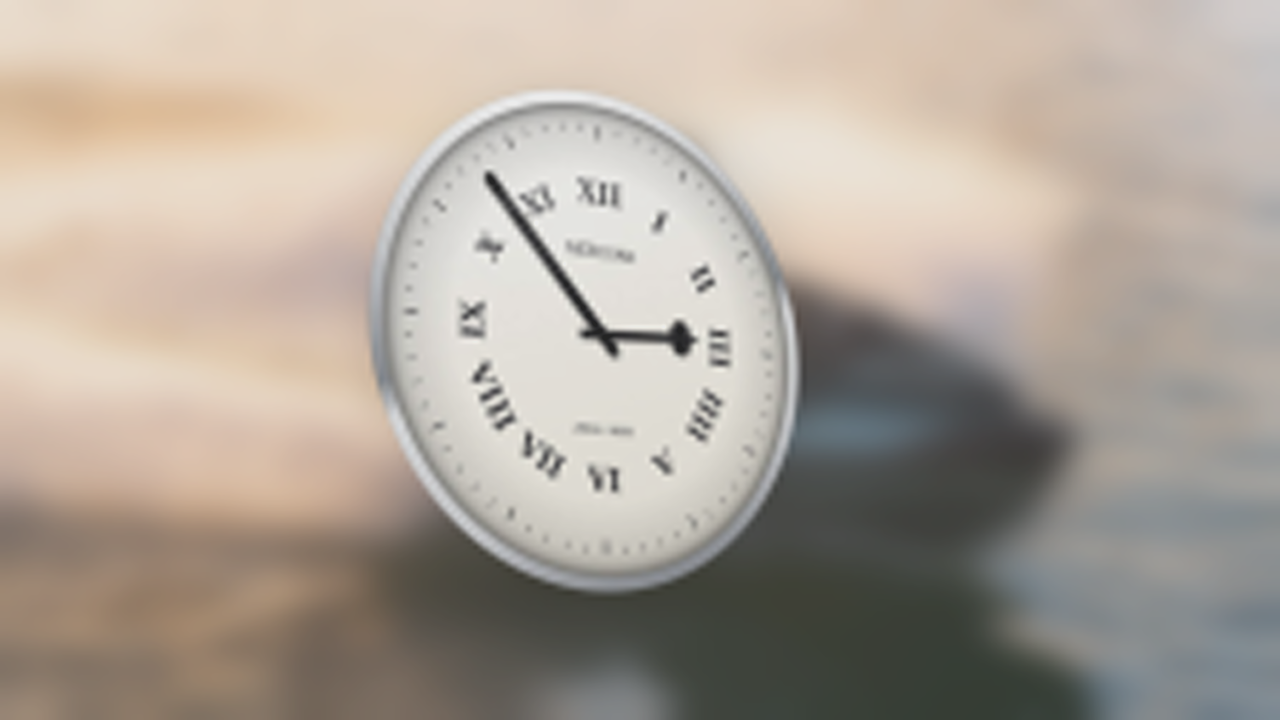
2,53
